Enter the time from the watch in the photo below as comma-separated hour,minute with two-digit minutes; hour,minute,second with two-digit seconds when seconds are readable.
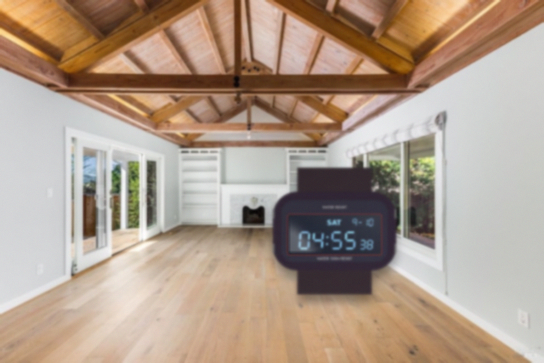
4,55
